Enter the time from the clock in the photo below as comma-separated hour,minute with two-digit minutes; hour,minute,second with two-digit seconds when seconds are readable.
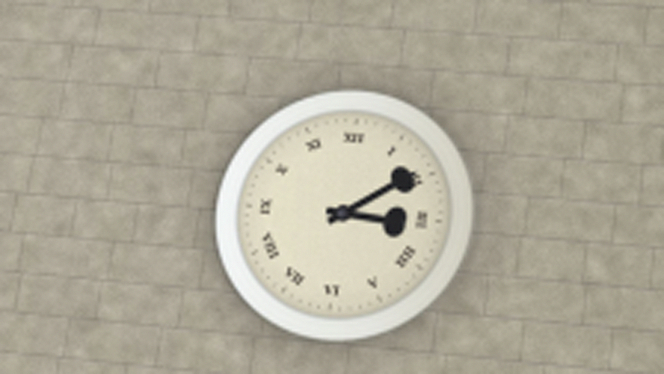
3,09
